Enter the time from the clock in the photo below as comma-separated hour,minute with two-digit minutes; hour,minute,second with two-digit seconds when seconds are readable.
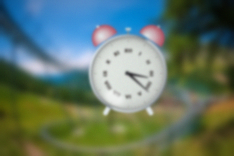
3,22
